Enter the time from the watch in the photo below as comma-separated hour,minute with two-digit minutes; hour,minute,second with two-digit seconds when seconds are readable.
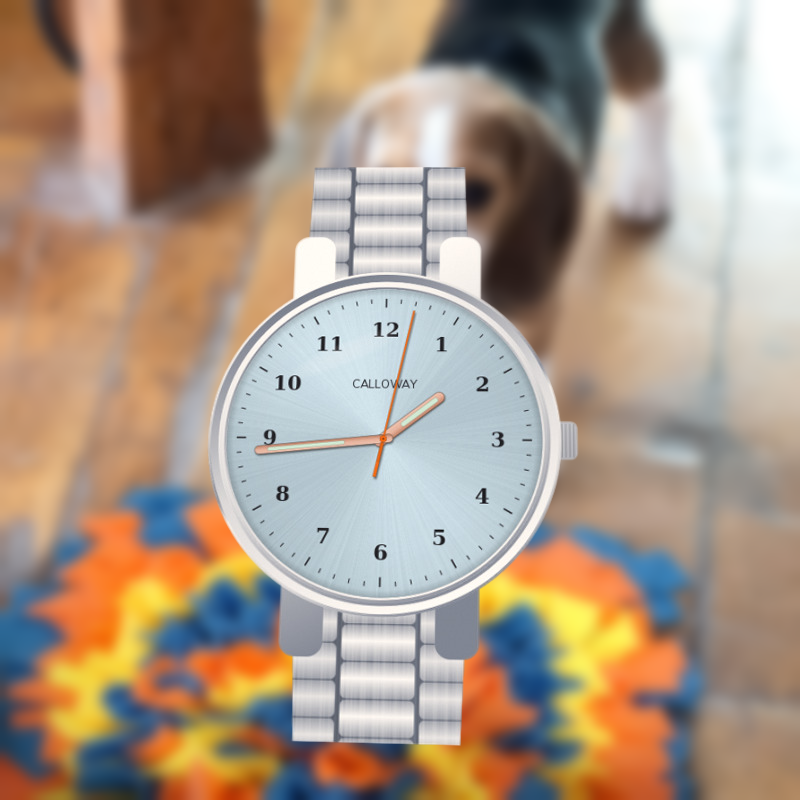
1,44,02
